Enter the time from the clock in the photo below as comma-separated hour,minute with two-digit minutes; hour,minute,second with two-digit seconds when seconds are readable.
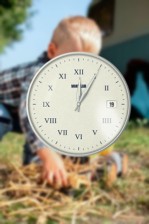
12,05
